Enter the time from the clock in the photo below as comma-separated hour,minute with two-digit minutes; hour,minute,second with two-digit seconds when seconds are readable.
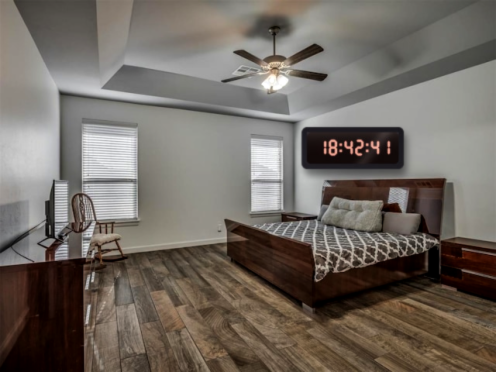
18,42,41
